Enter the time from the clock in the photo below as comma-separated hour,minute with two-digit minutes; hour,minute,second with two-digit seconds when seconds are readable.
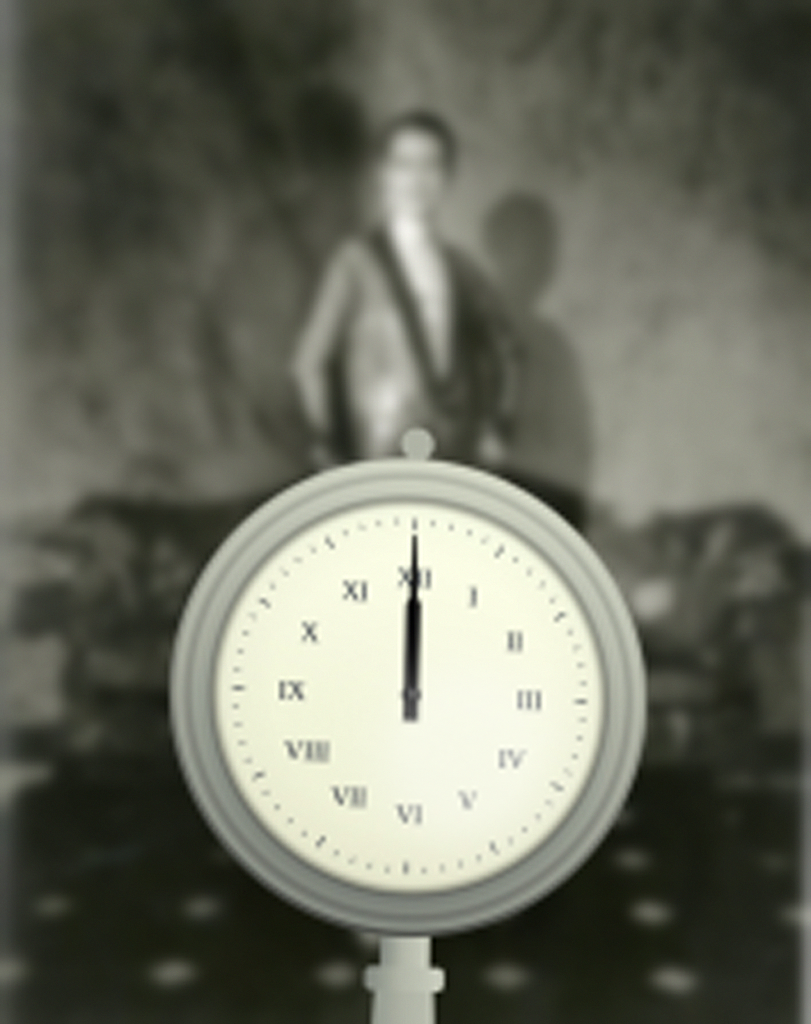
12,00
